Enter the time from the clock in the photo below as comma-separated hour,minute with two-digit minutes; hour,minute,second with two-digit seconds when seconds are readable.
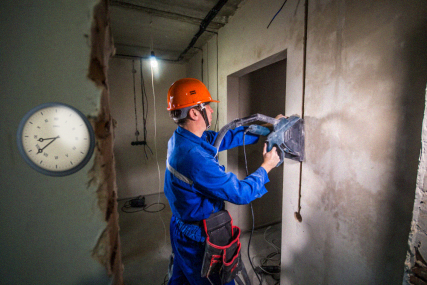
8,38
